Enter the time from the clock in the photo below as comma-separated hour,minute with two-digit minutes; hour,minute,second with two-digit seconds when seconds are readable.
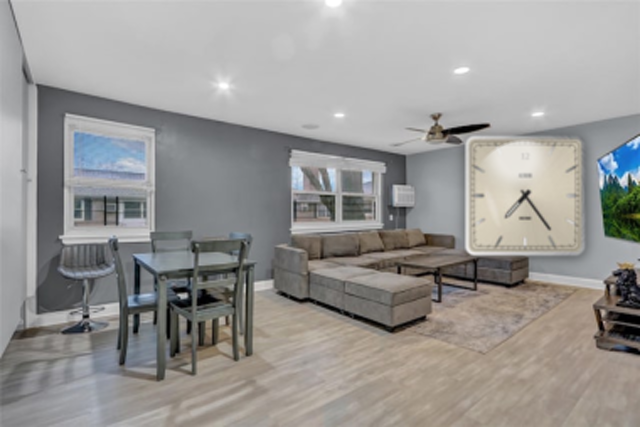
7,24
